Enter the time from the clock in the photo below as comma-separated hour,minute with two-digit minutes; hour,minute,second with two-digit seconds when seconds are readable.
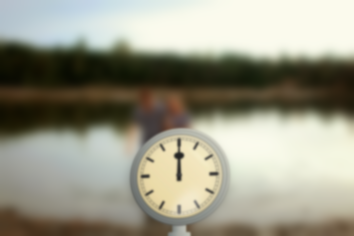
12,00
